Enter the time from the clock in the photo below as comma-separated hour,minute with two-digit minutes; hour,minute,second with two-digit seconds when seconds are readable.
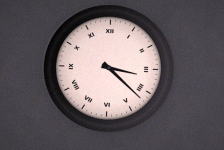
3,22
